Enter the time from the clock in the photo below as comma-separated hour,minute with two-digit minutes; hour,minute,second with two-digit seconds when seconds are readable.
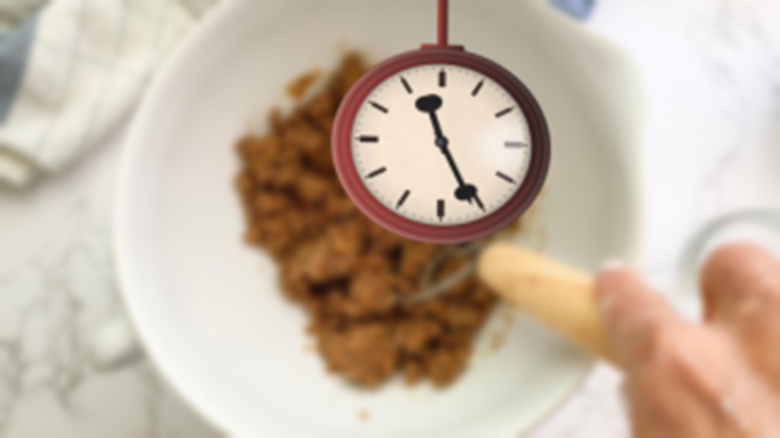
11,26
